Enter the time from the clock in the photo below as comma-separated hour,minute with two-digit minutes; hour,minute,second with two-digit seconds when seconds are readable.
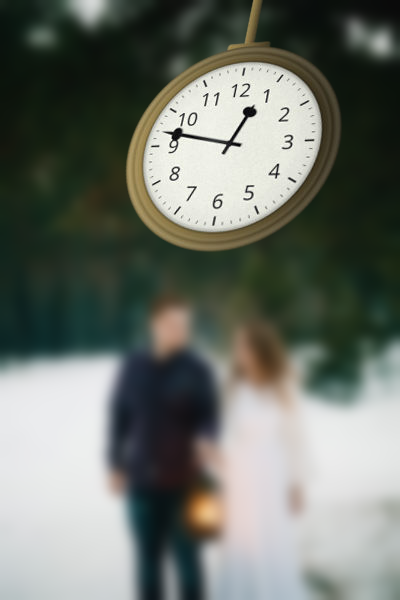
12,47
